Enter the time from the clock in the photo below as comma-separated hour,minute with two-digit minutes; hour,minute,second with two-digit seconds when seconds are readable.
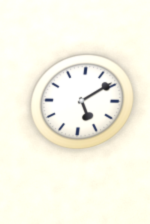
5,09
